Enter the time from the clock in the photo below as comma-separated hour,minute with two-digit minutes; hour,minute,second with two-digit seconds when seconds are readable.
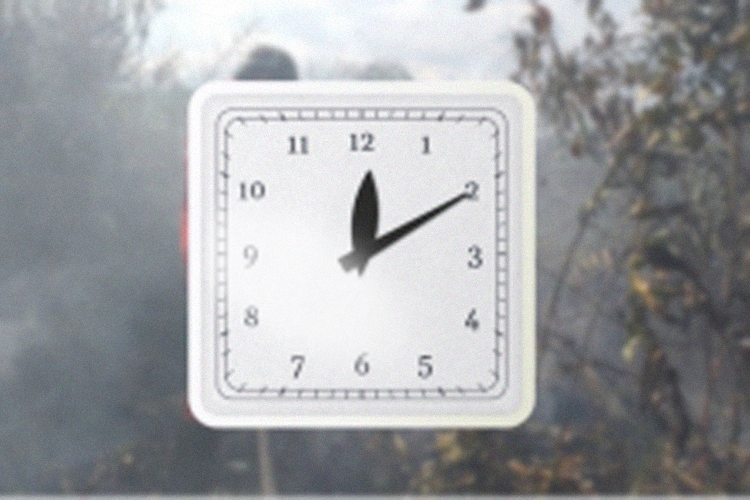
12,10
